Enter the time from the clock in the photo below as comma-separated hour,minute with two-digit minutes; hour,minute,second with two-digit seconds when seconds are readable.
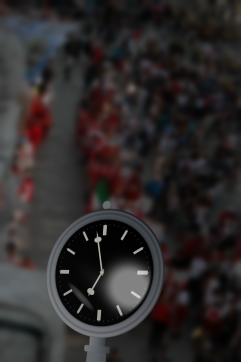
6,58
